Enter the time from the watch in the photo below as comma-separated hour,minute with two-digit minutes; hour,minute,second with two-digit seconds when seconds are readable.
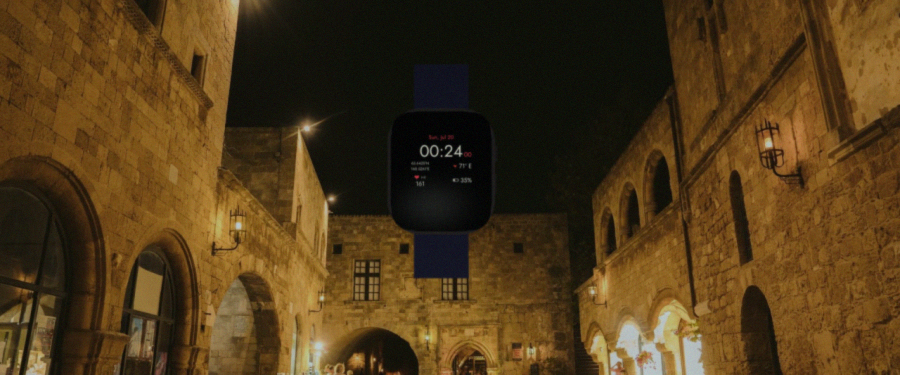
0,24
